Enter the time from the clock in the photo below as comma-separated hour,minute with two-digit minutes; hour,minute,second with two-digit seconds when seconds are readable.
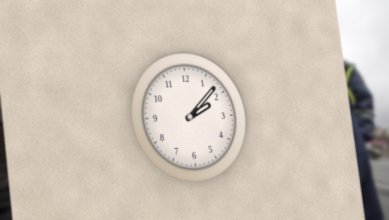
2,08
